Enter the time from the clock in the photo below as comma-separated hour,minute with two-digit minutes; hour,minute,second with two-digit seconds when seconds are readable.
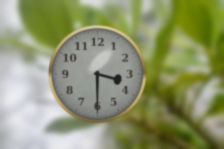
3,30
